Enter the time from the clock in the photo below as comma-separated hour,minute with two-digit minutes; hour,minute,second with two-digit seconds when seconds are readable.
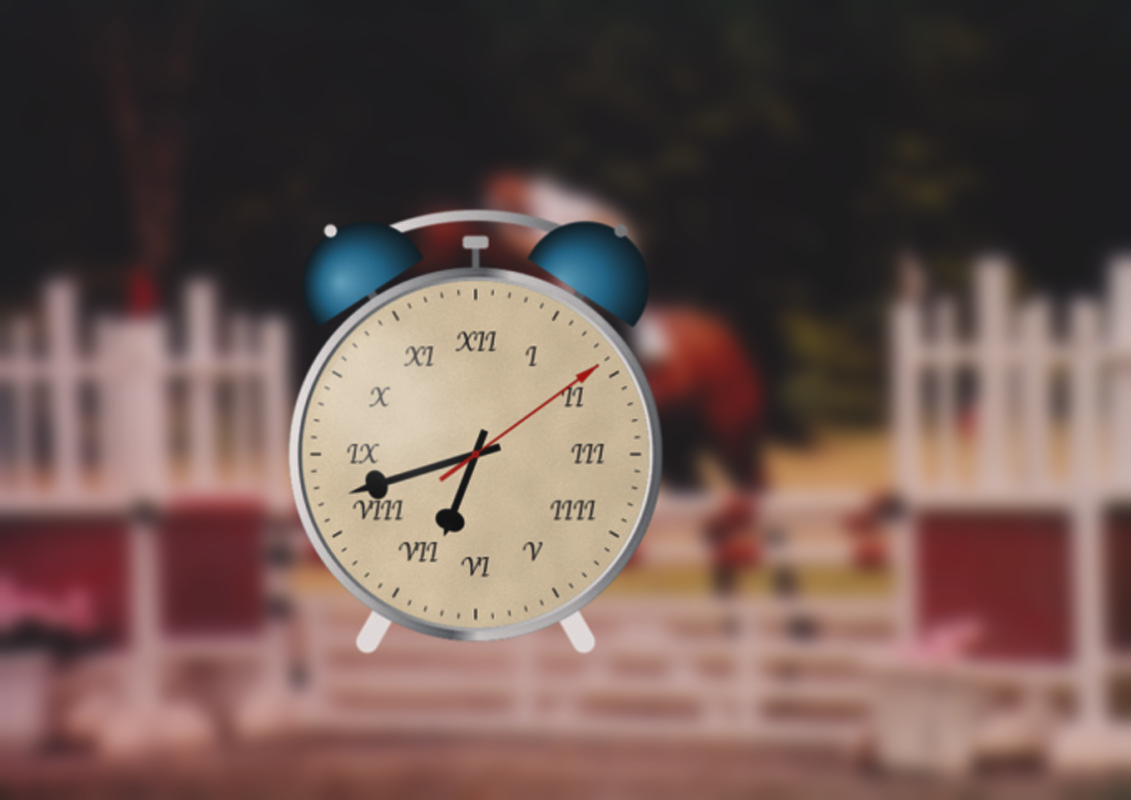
6,42,09
